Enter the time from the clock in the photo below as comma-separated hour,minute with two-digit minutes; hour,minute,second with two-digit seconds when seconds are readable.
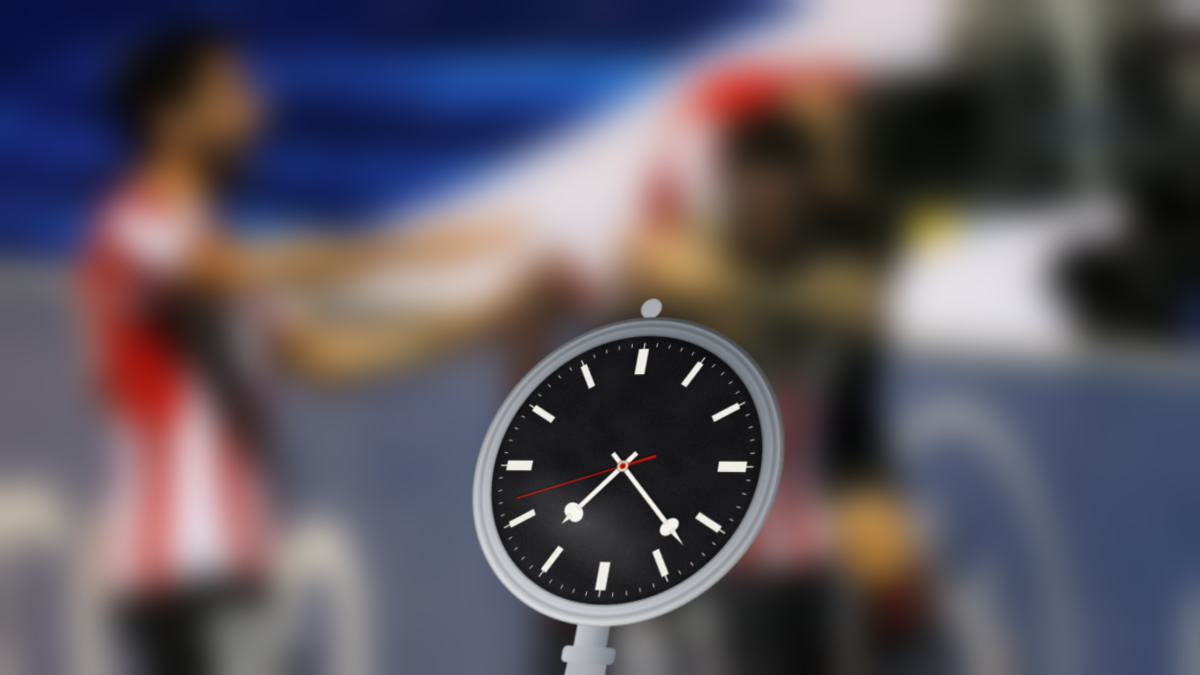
7,22,42
